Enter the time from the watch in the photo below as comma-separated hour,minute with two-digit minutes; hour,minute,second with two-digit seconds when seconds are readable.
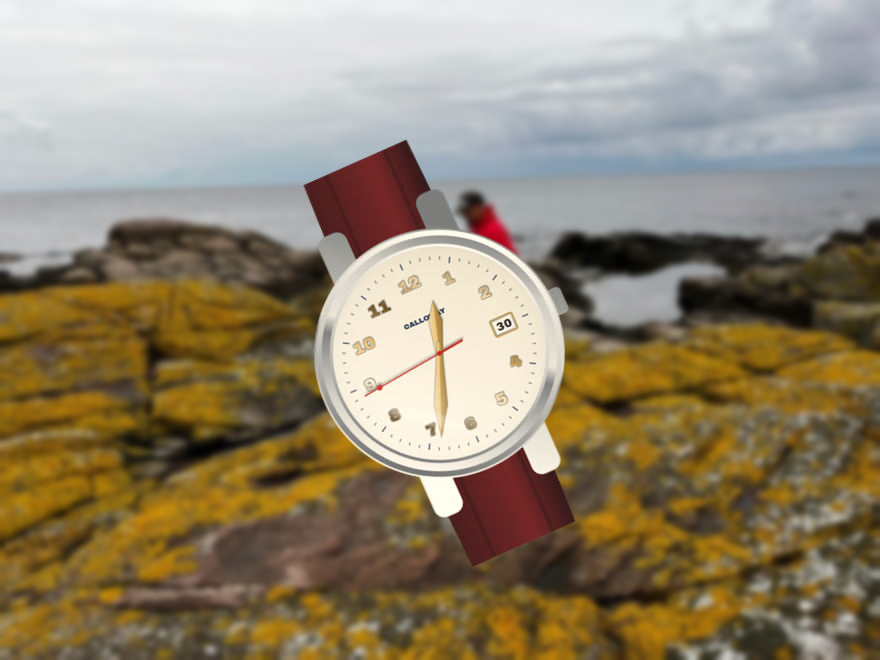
12,33,44
